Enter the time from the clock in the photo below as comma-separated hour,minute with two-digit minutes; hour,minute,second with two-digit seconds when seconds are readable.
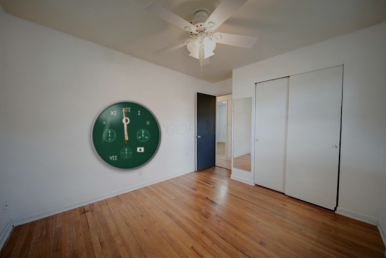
11,59
